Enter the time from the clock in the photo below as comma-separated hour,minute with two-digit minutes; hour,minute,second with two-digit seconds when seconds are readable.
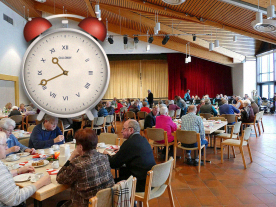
10,41
